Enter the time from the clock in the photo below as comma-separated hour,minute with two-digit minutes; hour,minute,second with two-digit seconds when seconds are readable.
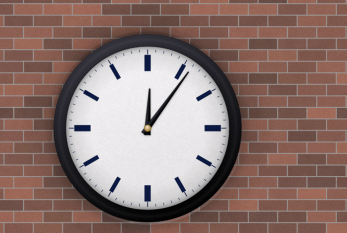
12,06
